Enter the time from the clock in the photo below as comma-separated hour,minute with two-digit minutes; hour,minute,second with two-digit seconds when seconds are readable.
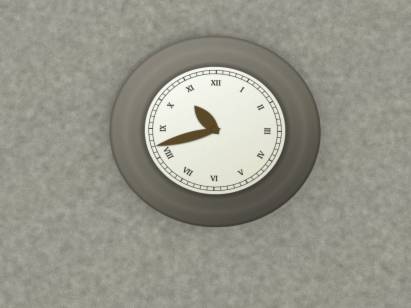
10,42
